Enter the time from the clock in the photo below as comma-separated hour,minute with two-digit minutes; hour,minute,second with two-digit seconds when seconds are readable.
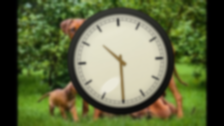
10,30
